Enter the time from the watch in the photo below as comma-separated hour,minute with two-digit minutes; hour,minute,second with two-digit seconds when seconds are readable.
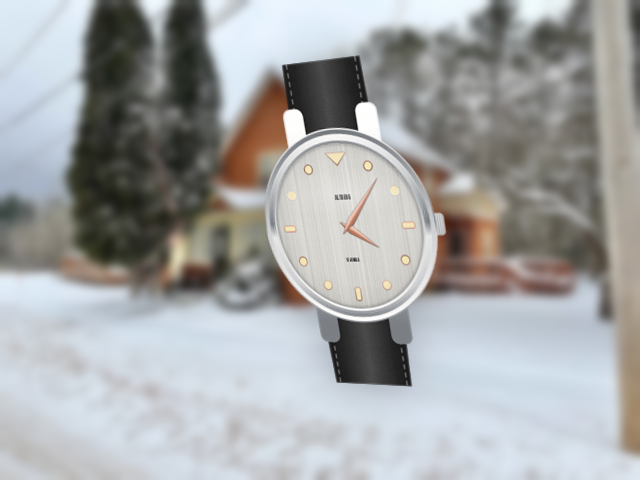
4,07
